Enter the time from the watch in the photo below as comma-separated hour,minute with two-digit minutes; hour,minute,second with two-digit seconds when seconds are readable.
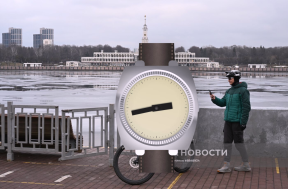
2,43
